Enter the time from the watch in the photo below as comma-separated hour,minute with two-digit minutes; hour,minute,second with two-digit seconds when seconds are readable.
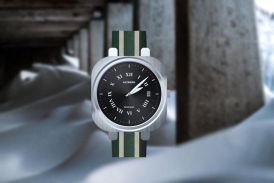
2,08
